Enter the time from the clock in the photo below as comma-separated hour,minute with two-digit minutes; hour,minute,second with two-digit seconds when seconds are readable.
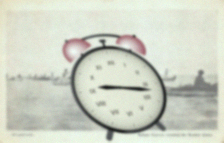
9,17
